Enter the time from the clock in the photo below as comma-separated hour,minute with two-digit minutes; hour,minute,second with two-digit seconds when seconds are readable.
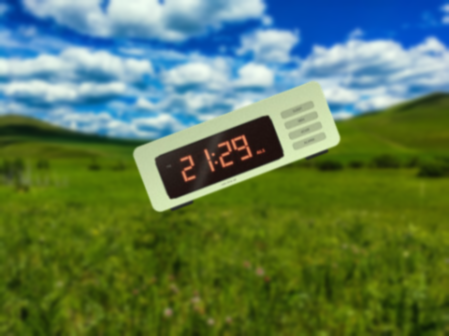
21,29
